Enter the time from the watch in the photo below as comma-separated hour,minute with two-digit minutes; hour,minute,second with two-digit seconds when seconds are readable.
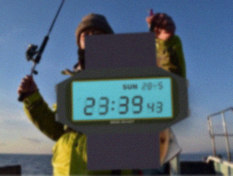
23,39,43
